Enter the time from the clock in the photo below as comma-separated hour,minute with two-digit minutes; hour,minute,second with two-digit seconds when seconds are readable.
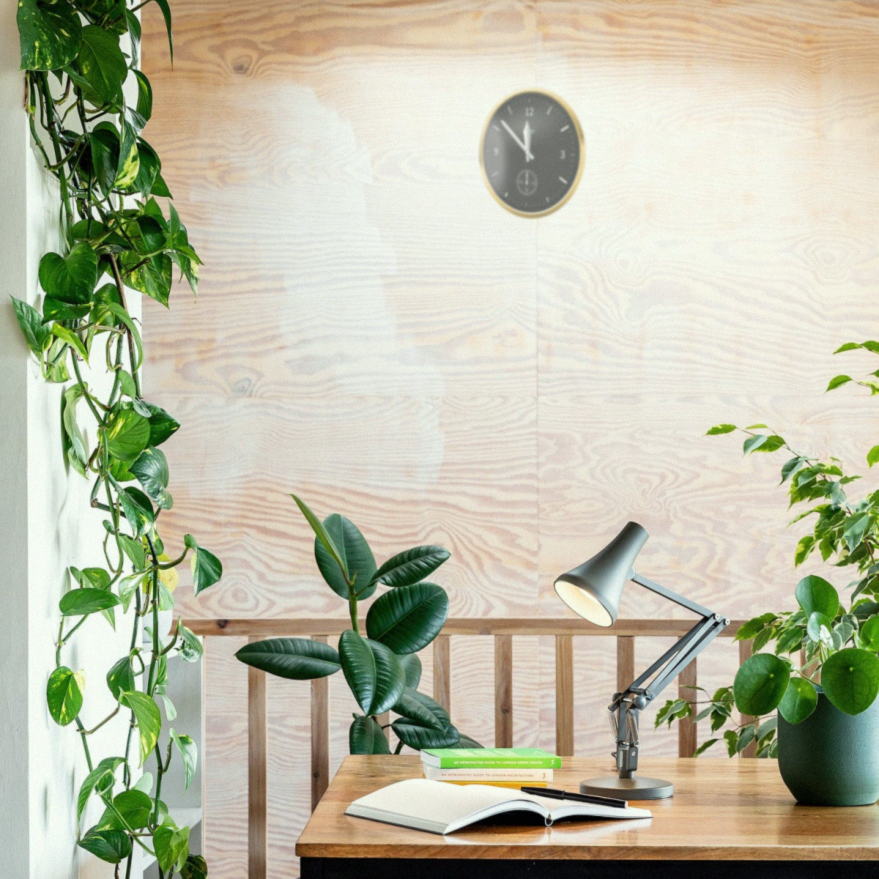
11,52
